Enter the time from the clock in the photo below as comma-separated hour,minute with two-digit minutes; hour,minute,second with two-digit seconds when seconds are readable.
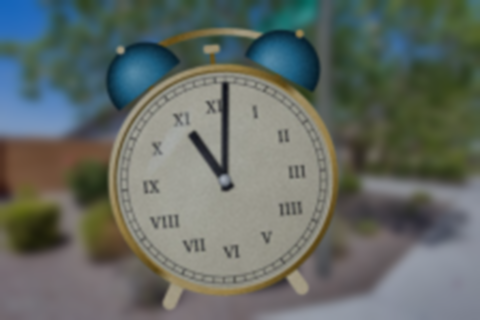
11,01
